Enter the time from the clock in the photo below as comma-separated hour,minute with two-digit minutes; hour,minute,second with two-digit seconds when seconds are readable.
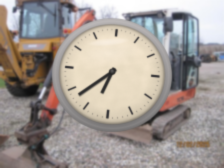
6,38
